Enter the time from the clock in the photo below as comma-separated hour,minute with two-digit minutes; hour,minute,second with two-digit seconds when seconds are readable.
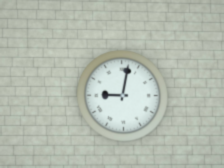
9,02
